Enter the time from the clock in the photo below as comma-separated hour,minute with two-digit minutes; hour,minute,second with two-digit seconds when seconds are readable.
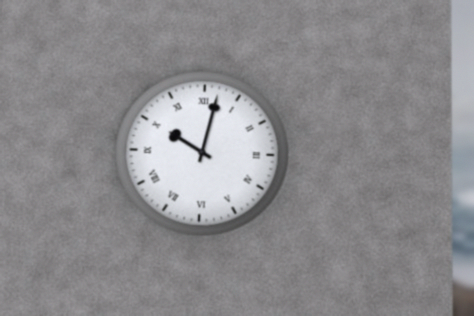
10,02
